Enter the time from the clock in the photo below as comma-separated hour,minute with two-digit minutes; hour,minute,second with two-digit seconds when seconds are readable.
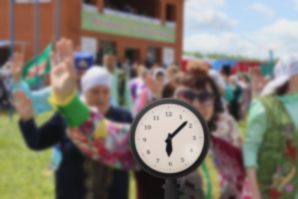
6,08
